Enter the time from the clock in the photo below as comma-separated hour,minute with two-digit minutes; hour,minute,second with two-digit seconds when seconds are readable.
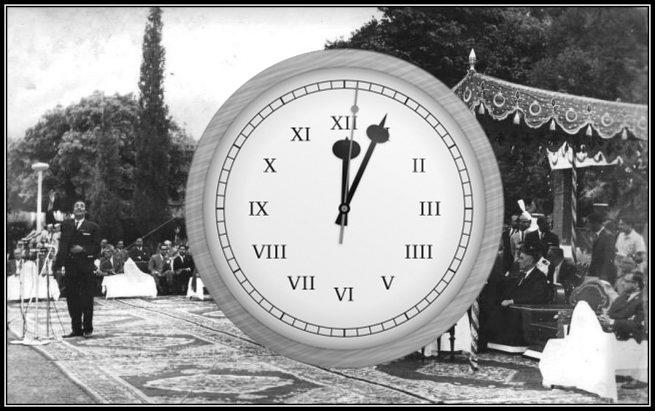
12,04,01
